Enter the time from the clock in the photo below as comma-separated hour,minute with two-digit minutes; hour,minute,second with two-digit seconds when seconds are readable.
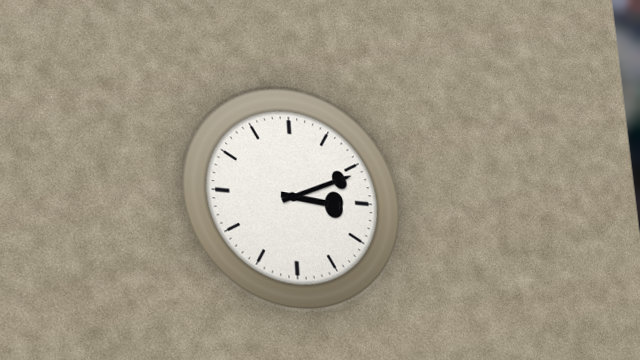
3,11
